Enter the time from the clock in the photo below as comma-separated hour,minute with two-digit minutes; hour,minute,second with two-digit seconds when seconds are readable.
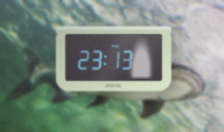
23,13
